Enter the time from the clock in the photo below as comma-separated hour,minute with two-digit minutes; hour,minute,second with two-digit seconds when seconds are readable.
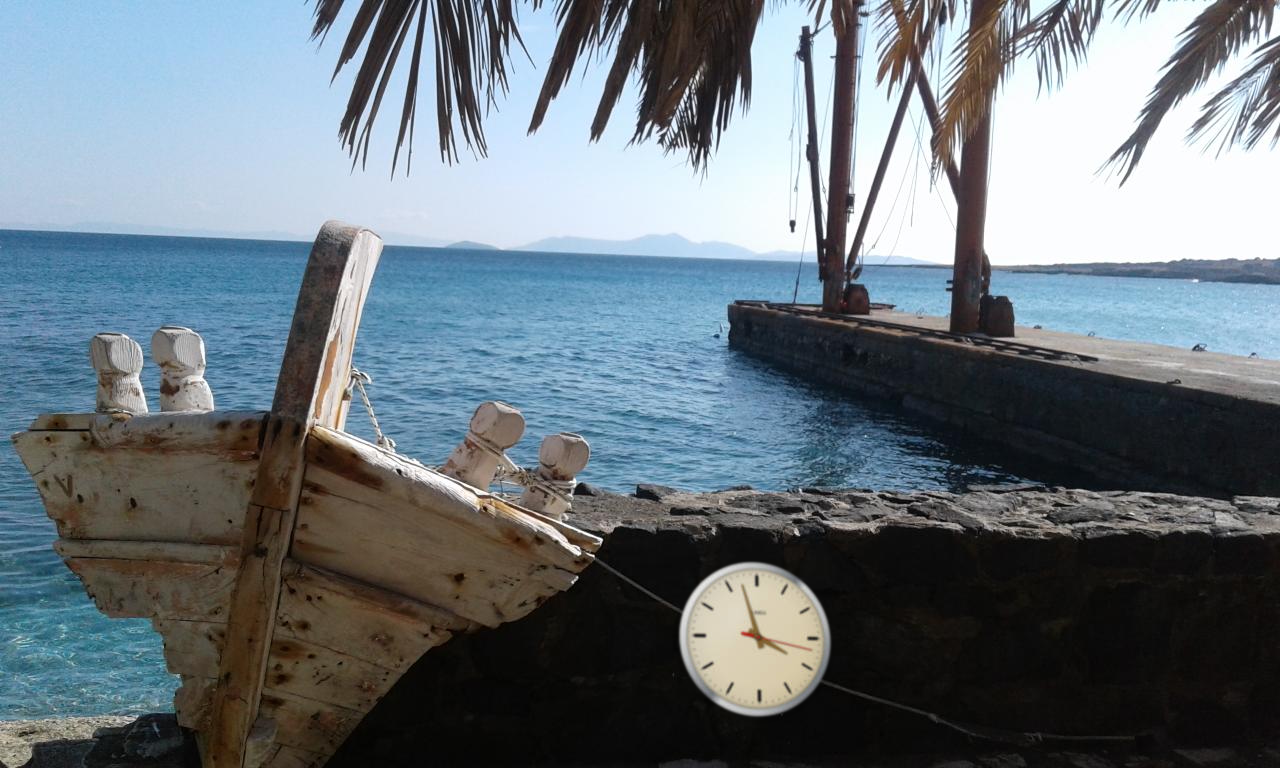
3,57,17
